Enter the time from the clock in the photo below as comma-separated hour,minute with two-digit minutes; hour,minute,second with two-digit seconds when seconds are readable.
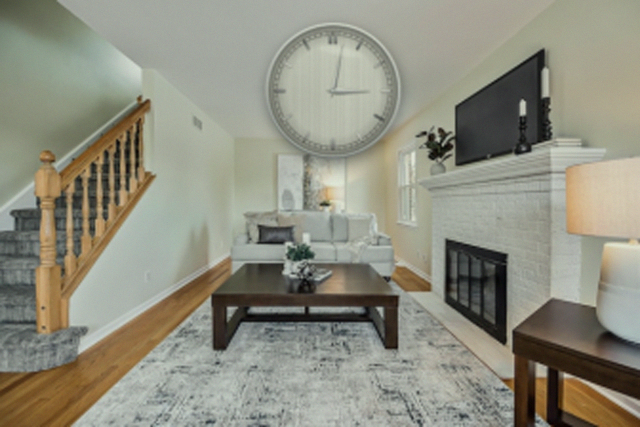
3,02
